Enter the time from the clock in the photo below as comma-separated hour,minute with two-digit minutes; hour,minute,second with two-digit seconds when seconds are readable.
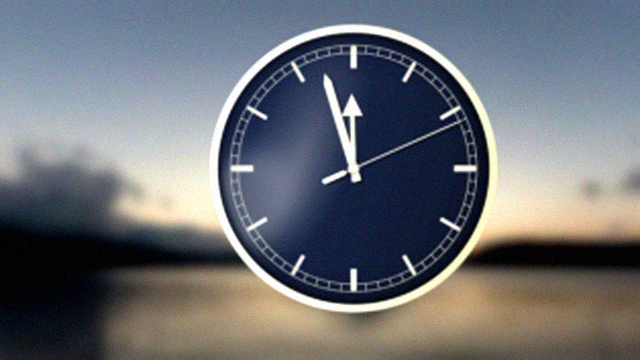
11,57,11
